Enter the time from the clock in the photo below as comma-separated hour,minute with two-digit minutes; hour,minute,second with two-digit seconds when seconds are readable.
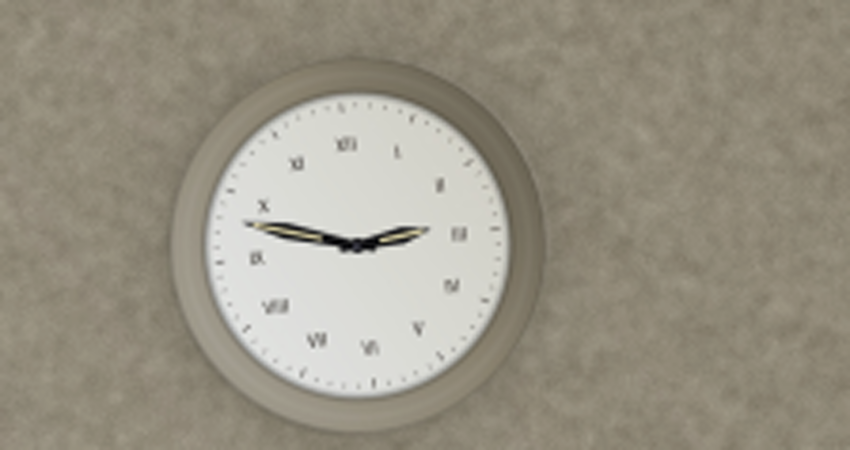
2,48
